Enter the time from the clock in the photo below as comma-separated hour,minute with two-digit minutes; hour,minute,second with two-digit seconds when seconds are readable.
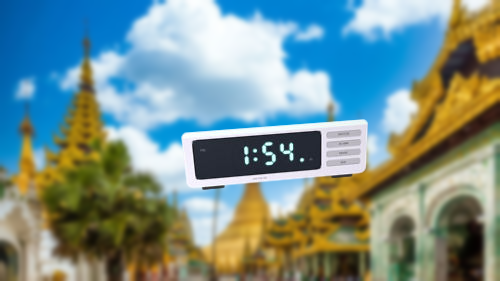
1,54
